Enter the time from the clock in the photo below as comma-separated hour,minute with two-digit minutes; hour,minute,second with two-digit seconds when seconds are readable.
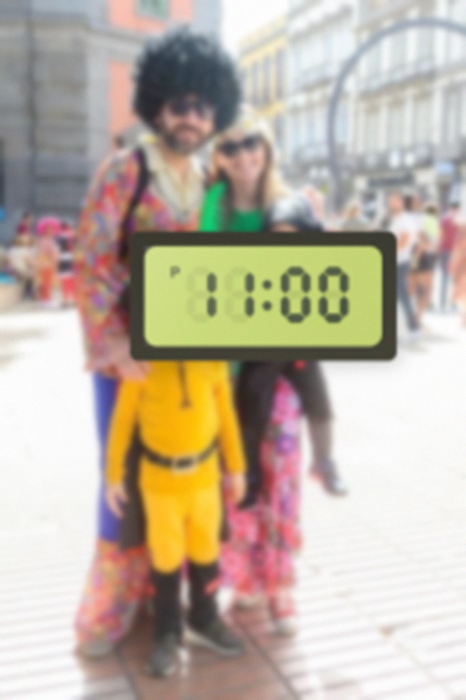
11,00
